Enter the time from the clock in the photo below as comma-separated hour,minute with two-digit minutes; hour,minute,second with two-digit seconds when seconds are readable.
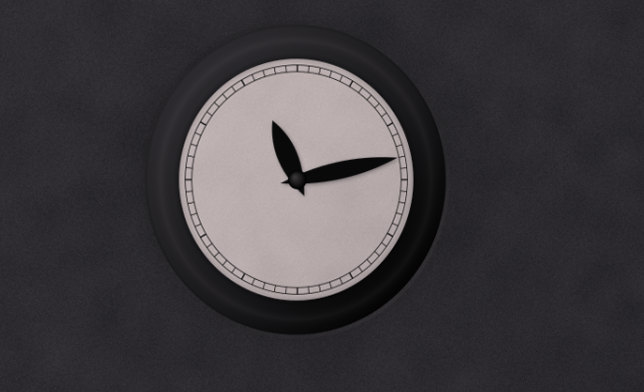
11,13
